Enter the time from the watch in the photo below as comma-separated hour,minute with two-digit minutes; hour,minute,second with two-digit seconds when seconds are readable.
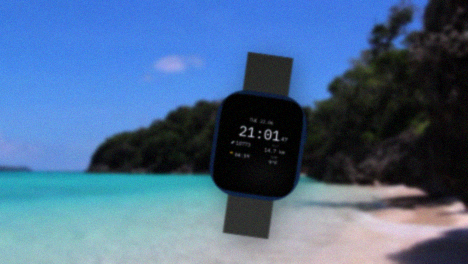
21,01
